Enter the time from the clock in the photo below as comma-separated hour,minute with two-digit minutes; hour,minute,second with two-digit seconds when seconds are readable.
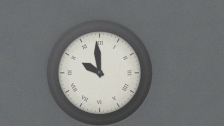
9,59
